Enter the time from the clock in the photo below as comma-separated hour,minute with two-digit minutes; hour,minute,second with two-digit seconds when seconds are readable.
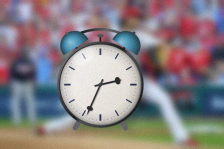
2,34
